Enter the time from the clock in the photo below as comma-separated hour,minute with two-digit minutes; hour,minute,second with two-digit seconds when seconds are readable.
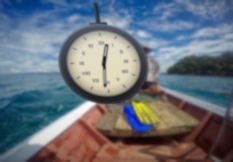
12,31
